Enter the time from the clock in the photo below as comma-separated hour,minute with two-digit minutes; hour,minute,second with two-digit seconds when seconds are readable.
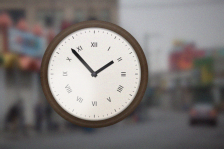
1,53
